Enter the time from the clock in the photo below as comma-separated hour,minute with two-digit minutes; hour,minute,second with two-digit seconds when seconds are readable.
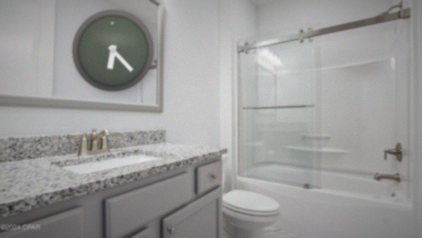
6,23
